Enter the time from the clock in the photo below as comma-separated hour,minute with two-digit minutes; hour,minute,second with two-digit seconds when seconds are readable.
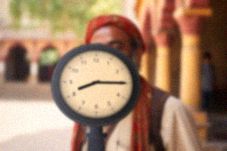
8,15
